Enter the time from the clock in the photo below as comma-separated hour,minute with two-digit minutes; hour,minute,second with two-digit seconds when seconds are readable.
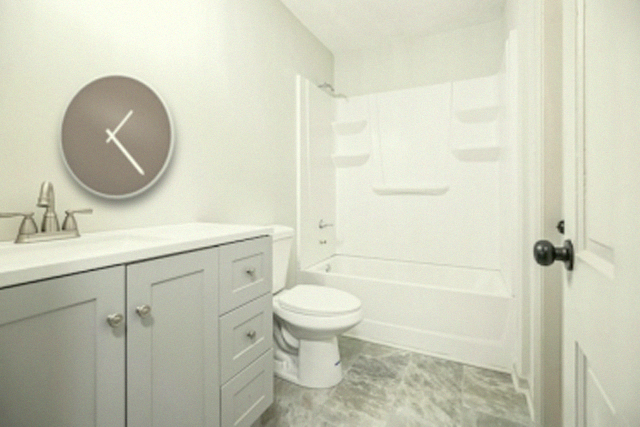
1,23
